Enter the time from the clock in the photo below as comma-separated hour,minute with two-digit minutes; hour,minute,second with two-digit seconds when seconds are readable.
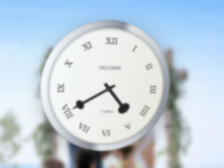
4,40
